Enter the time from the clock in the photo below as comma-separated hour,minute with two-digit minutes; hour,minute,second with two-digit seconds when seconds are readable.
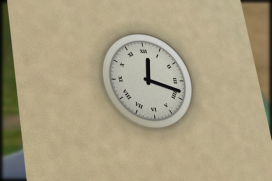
12,18
